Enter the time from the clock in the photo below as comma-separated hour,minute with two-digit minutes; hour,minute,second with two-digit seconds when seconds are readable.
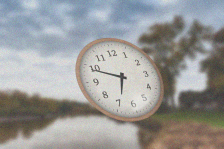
6,49
